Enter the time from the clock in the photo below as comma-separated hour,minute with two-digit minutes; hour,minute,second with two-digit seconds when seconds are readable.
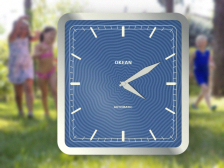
4,10
